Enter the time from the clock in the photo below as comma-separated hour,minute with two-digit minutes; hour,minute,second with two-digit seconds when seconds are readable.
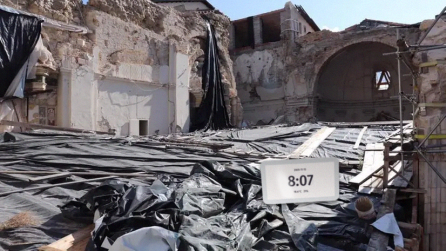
8,07
